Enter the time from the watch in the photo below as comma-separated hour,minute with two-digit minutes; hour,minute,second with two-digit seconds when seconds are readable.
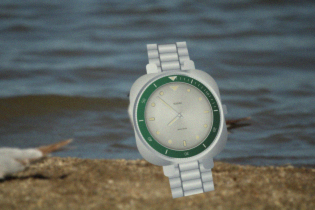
7,53
